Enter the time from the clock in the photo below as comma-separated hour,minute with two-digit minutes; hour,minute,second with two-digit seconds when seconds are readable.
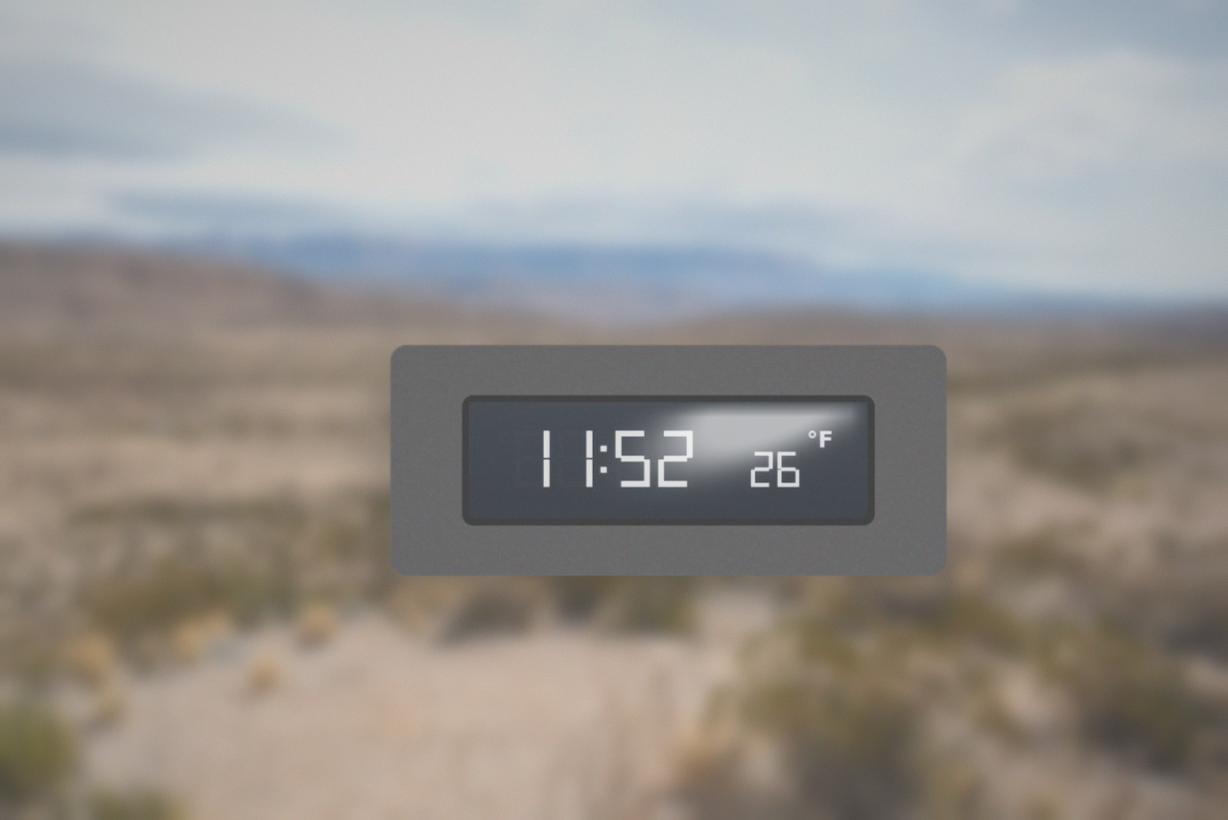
11,52
